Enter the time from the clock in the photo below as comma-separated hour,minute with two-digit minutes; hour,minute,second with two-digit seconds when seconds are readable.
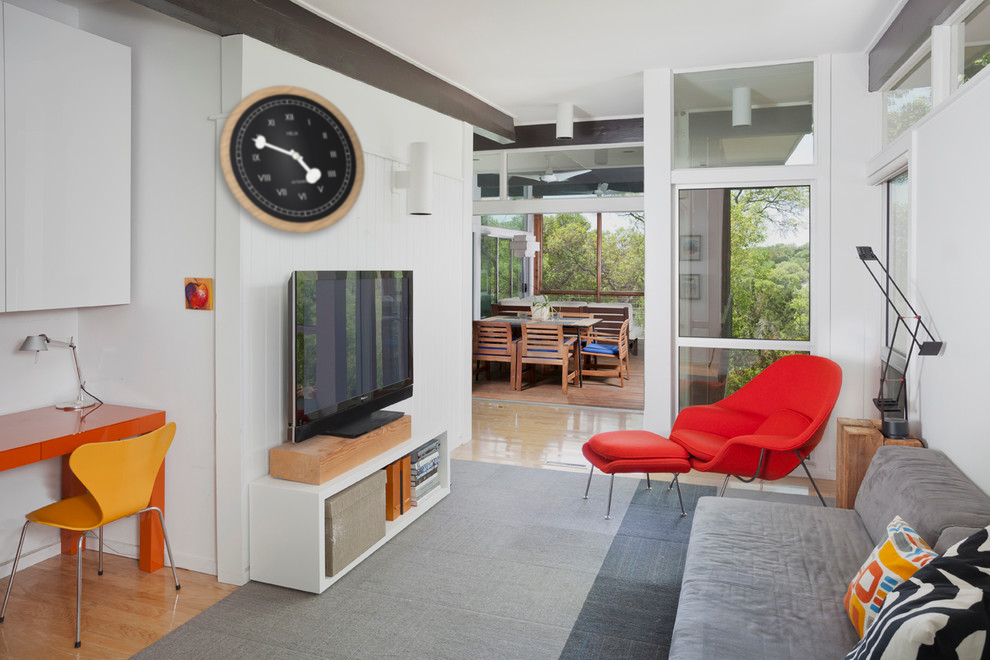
4,49
